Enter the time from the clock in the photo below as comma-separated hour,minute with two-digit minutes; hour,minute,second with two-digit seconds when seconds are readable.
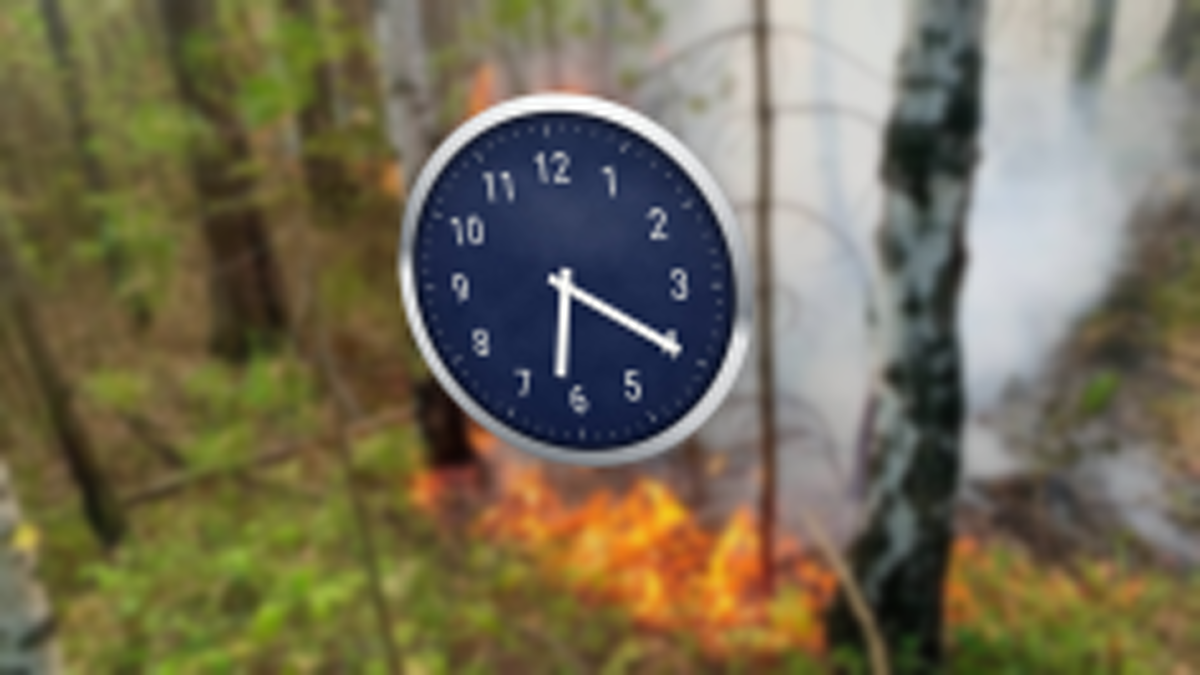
6,20
